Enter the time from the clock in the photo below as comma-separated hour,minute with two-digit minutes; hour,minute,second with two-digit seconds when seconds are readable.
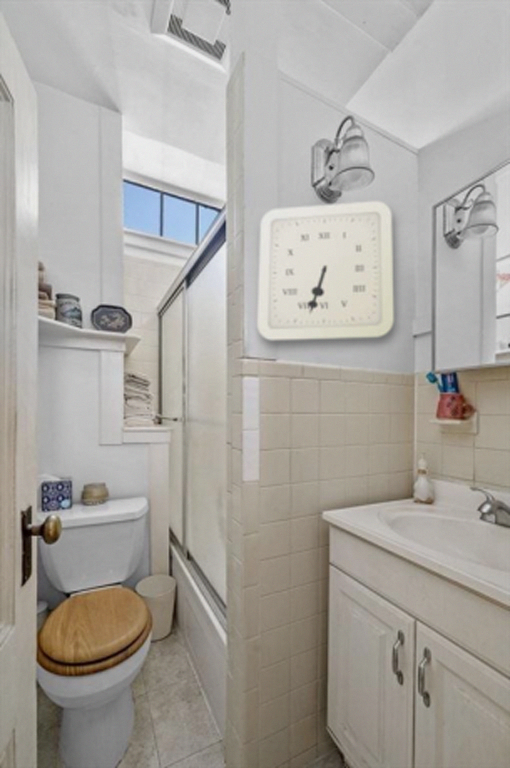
6,33
